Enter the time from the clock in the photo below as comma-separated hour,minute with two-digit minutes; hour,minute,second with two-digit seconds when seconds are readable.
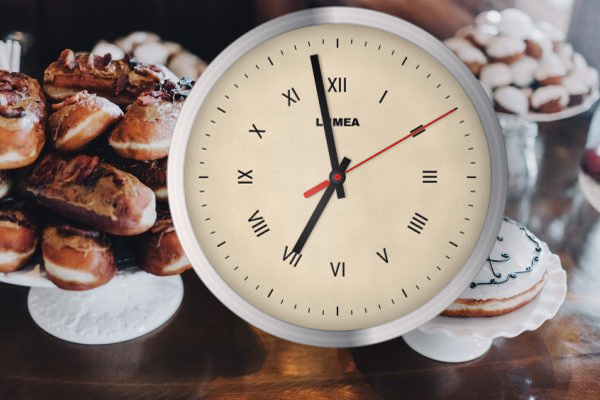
6,58,10
